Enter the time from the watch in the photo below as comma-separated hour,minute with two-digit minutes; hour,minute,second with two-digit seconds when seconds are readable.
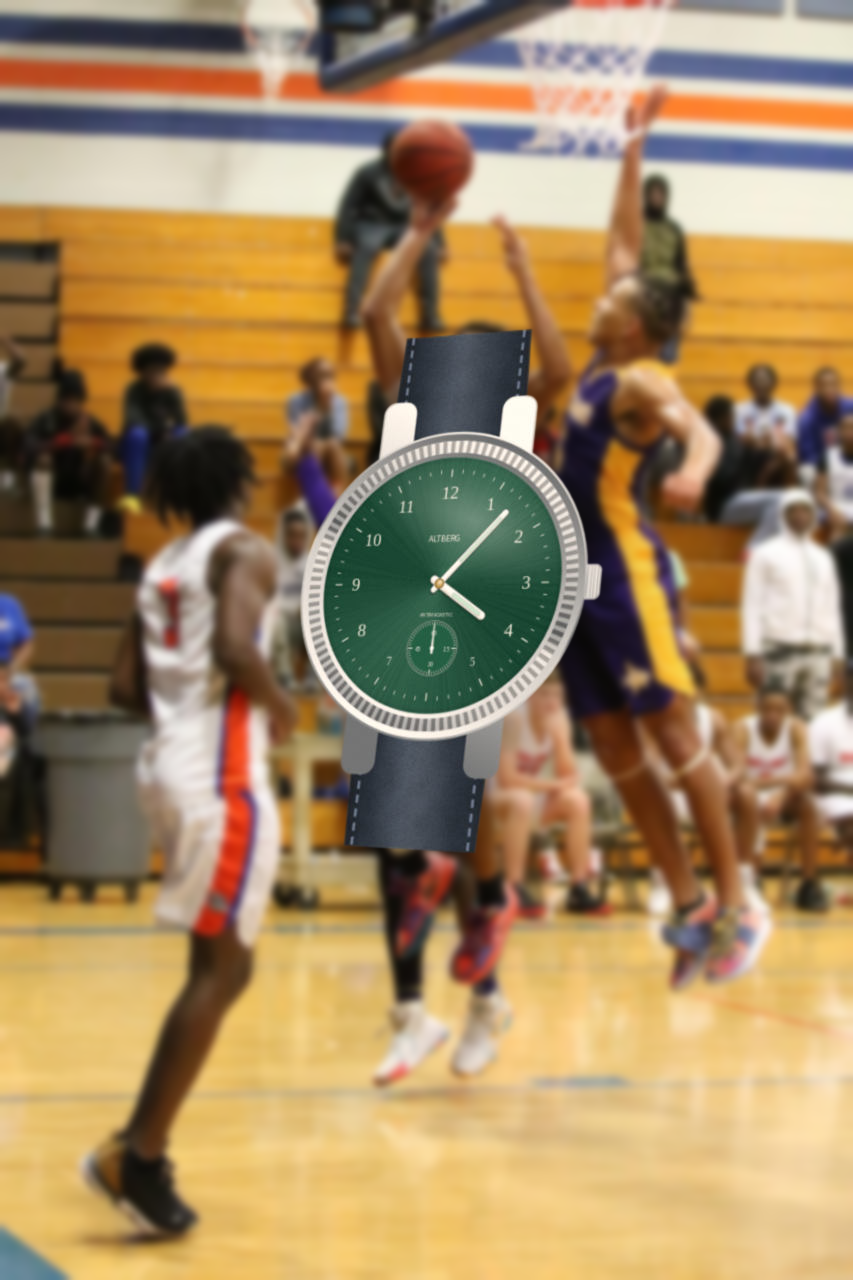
4,07
